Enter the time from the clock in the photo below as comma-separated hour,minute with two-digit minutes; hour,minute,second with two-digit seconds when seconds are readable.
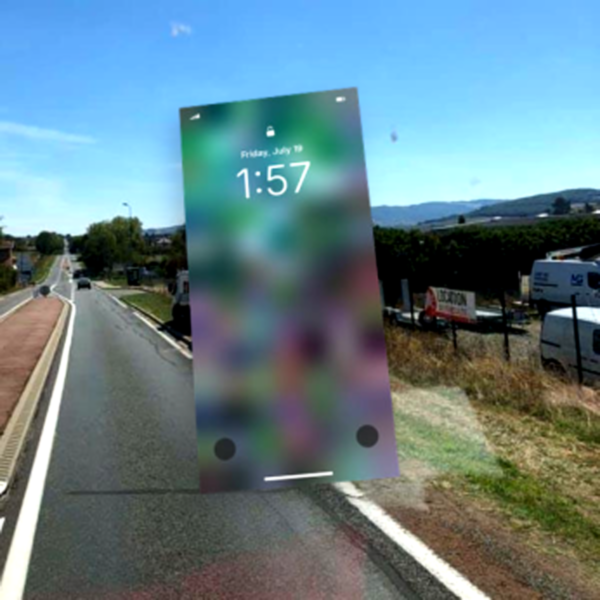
1,57
